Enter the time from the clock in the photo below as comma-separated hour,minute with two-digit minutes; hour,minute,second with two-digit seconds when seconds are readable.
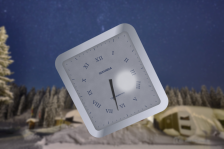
6,32
